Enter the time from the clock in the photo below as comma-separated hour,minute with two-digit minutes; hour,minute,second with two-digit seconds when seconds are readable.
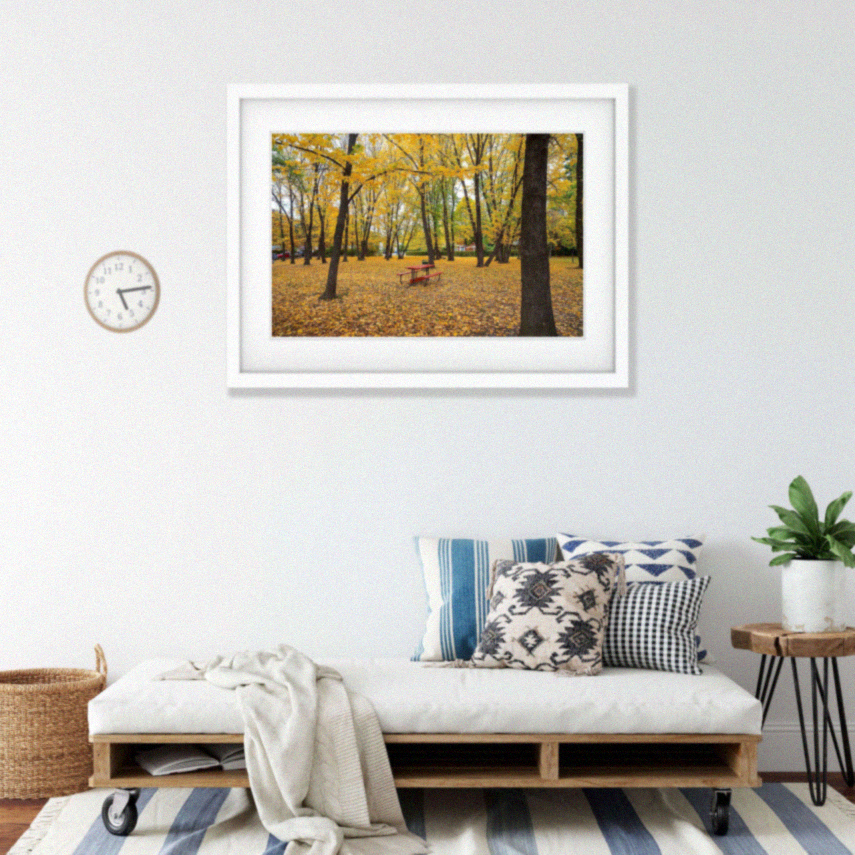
5,14
